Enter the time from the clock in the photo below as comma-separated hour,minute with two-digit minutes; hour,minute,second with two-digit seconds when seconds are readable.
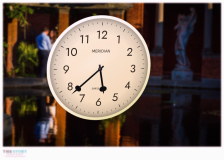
5,38
